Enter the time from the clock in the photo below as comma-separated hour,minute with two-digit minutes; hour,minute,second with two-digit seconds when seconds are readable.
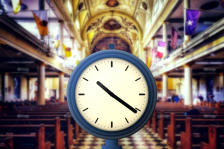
10,21
